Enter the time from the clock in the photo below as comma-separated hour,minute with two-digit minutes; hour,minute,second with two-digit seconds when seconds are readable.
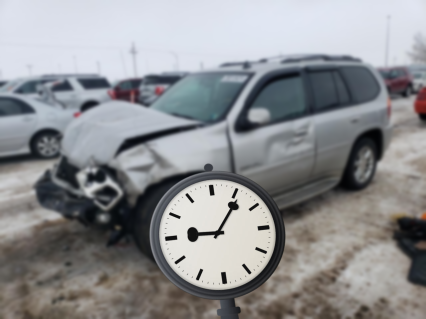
9,06
